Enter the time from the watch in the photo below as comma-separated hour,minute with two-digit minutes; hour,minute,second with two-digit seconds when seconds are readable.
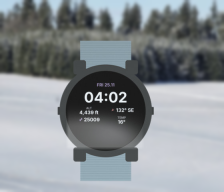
4,02
